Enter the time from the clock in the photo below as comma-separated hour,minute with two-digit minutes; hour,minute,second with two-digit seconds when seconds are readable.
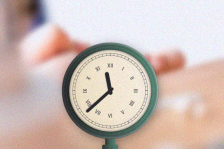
11,38
